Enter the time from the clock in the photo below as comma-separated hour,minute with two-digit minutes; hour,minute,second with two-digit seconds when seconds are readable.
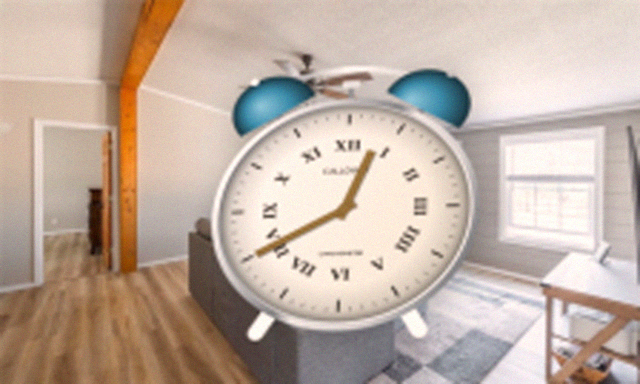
12,40
